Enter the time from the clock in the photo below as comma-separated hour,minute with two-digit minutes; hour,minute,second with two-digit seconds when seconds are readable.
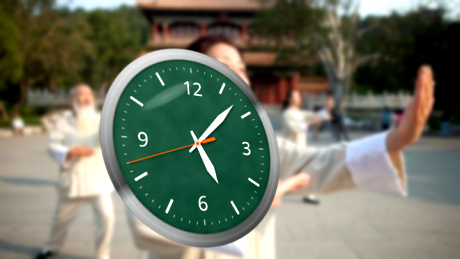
5,07,42
